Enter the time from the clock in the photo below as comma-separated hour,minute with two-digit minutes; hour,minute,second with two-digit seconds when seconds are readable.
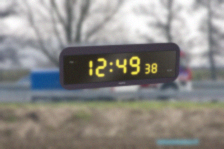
12,49,38
